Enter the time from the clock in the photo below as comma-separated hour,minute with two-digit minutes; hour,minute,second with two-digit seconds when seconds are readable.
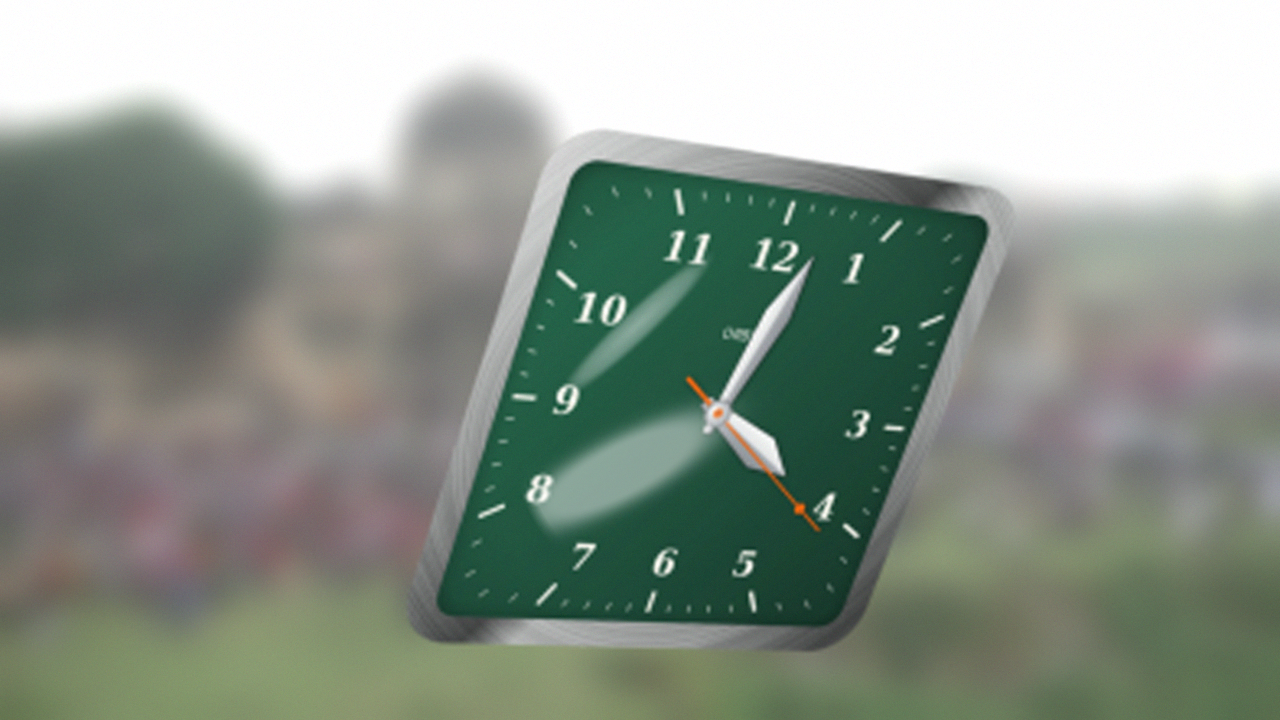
4,02,21
